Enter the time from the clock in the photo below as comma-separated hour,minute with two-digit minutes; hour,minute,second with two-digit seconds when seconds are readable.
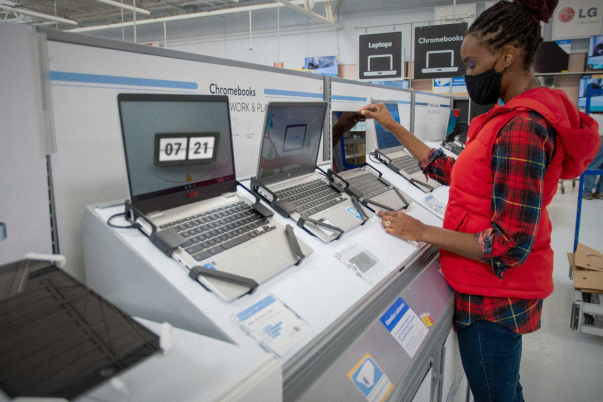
7,21
